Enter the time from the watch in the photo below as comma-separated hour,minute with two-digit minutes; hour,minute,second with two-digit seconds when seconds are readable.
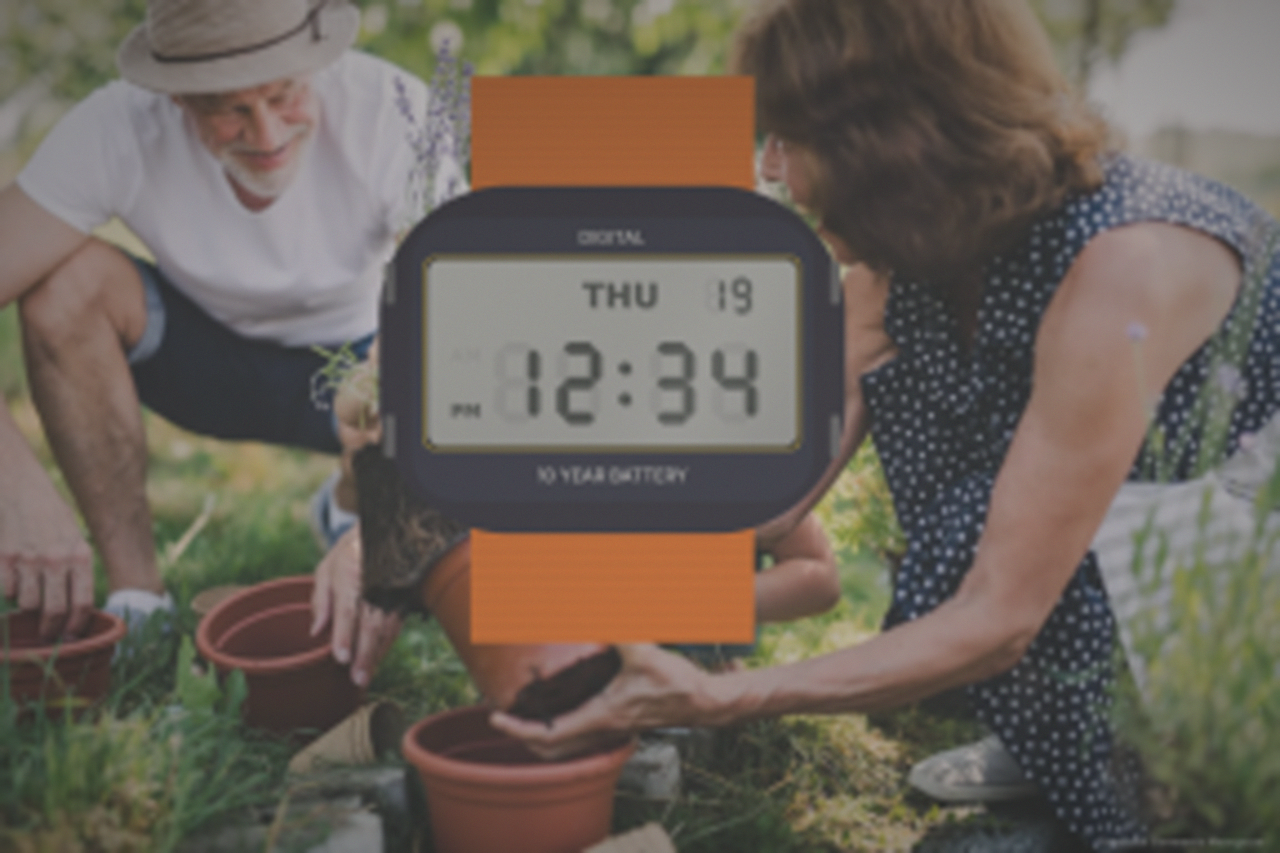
12,34
